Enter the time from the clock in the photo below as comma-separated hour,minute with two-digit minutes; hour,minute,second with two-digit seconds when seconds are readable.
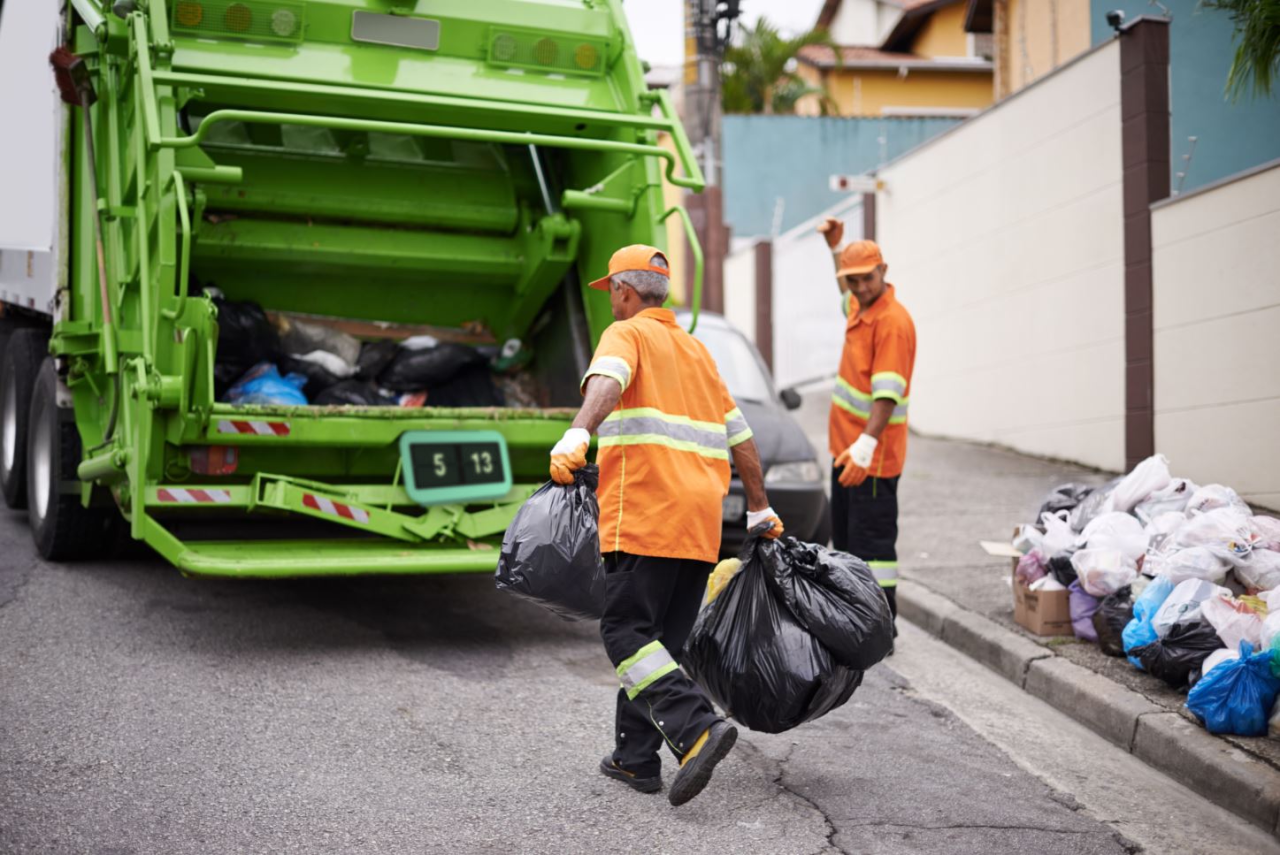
5,13
